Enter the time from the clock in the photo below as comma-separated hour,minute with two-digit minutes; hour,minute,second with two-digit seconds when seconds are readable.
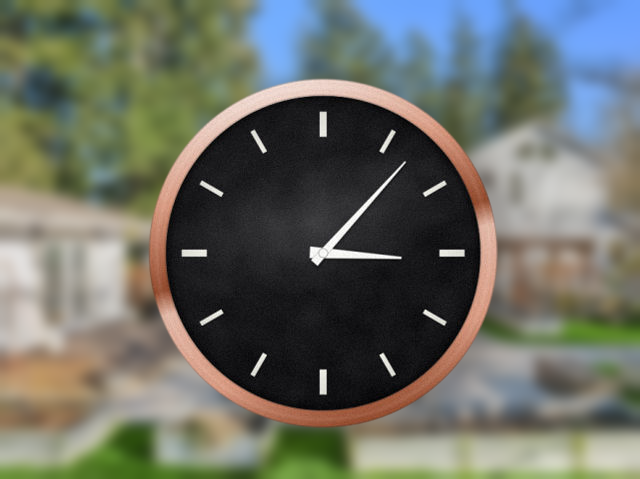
3,07
